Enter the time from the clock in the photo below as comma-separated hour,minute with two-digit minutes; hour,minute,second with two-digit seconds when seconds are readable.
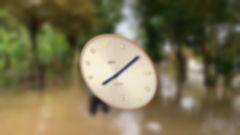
8,10
